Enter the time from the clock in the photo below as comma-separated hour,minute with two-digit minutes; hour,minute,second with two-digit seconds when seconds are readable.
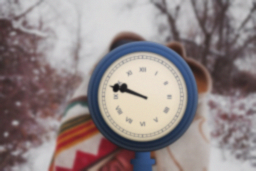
9,48
